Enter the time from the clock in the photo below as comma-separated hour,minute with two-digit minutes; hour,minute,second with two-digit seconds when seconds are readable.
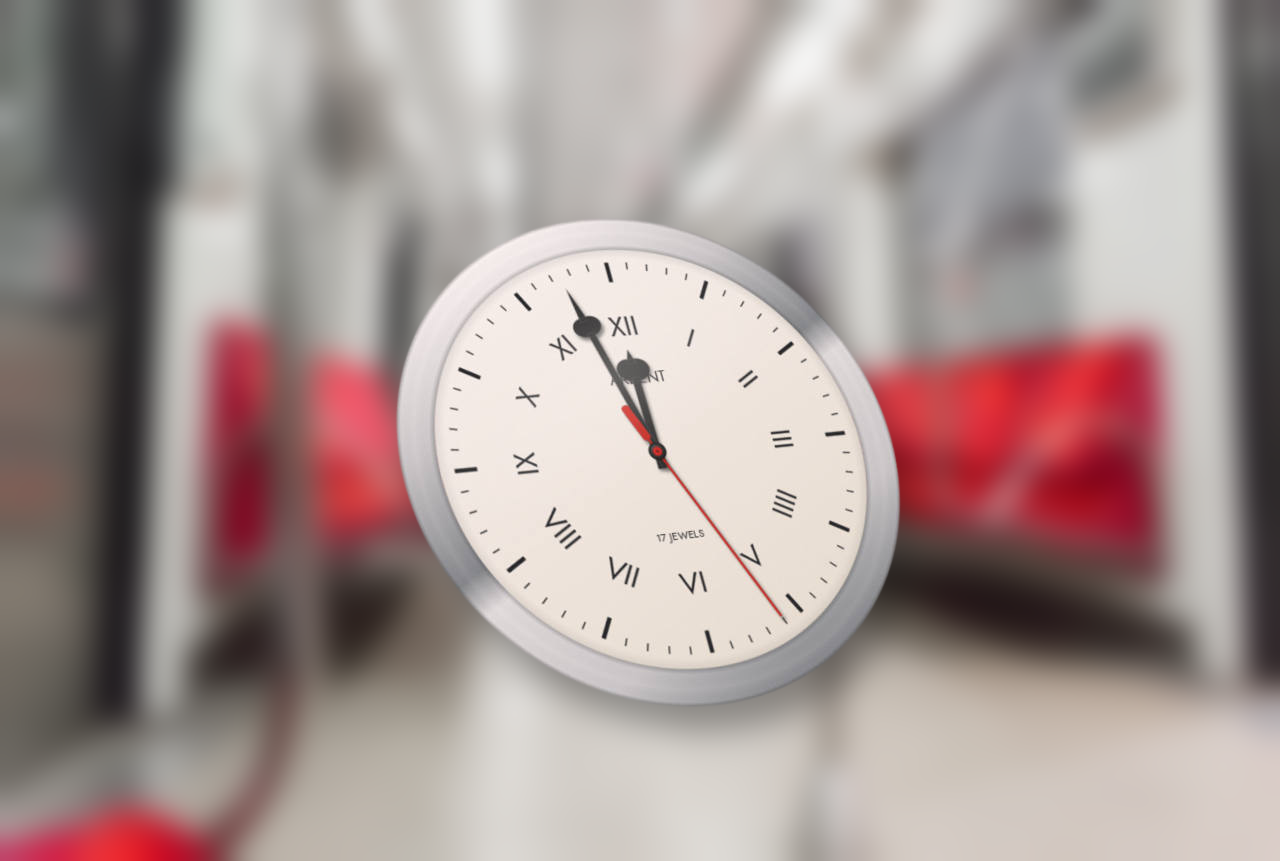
11,57,26
